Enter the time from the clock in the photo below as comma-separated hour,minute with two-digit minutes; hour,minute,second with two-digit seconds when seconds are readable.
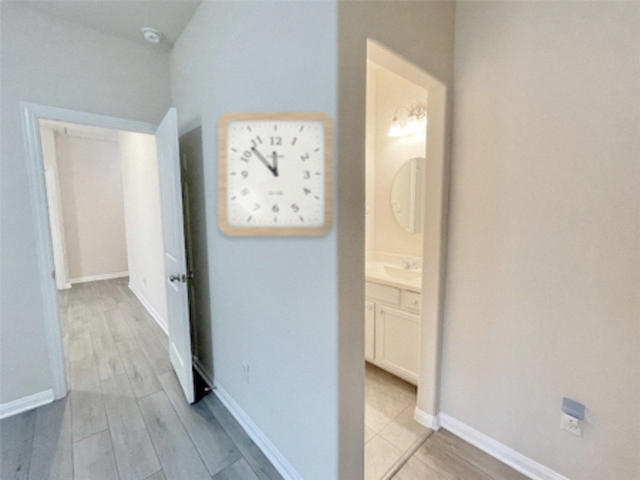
11,53
